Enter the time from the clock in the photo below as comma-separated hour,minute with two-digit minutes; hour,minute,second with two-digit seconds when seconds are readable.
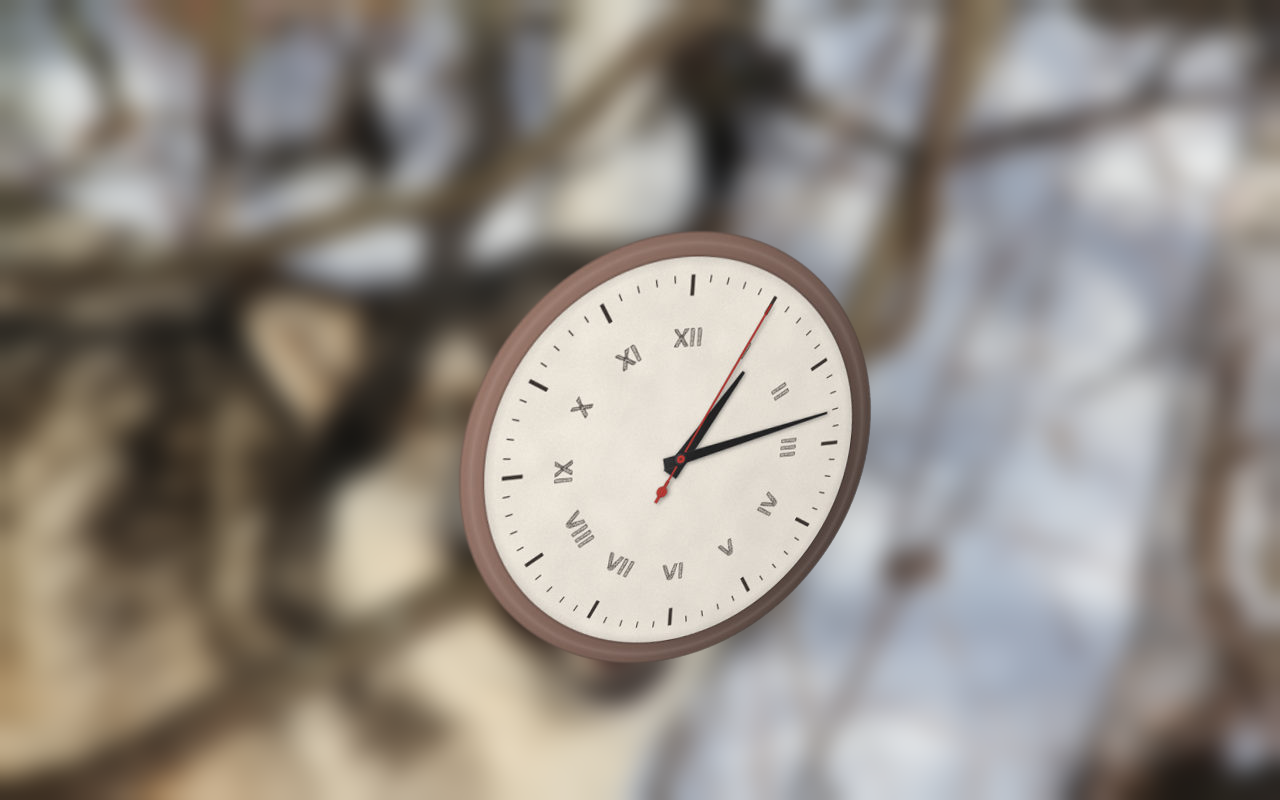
1,13,05
